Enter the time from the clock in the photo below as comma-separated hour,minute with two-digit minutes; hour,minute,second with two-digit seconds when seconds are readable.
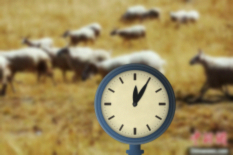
12,05
